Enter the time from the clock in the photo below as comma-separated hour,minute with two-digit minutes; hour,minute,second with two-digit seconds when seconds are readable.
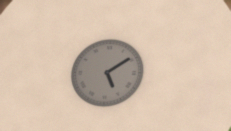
5,09
